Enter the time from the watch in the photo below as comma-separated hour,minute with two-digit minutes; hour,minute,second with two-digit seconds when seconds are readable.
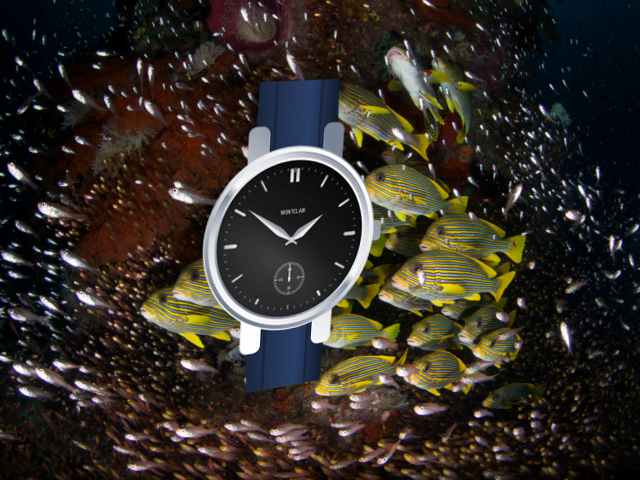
1,51
